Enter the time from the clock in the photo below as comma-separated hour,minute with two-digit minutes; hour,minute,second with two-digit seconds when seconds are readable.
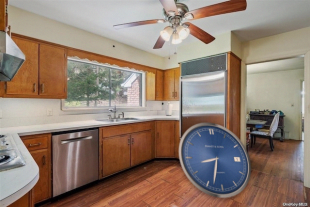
8,33
